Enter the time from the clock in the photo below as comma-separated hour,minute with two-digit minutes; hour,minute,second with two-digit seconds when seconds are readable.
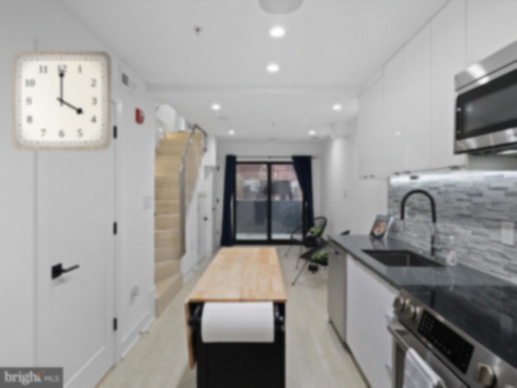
4,00
